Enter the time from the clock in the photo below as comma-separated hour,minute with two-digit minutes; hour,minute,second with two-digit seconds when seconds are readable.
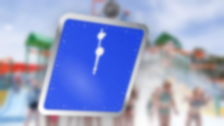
11,59
